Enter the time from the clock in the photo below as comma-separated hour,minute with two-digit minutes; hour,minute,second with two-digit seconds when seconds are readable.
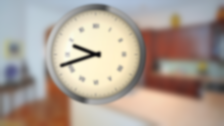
9,42
